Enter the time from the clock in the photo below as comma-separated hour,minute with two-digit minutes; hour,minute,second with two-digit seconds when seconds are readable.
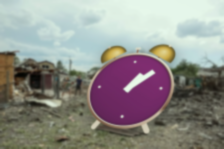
1,08
